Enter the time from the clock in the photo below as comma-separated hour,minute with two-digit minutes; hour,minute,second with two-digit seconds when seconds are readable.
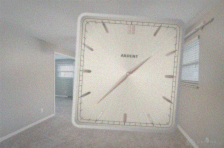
1,37
